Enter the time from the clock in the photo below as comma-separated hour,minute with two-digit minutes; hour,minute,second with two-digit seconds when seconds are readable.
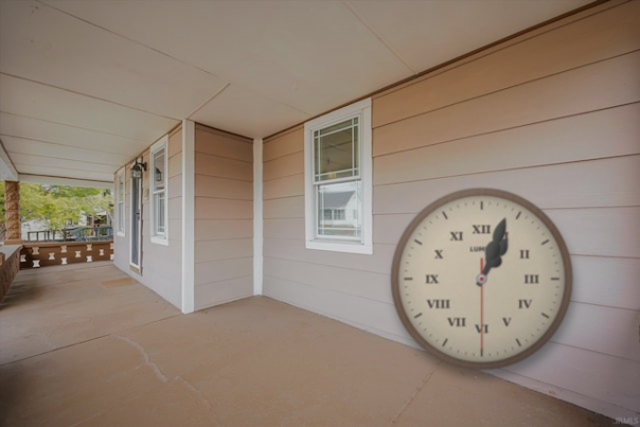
1,03,30
